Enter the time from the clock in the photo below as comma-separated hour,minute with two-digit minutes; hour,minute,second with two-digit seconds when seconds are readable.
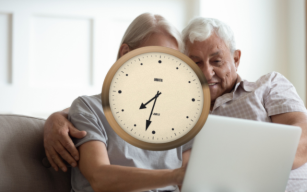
7,32
